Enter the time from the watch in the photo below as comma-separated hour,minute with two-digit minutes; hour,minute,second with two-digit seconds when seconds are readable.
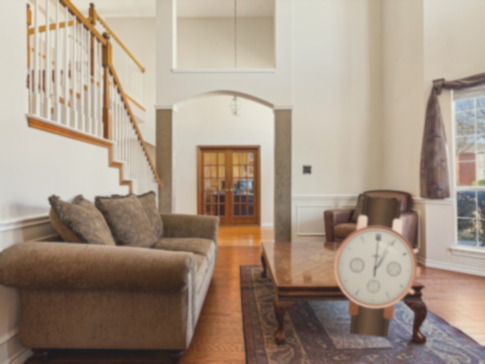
1,04
